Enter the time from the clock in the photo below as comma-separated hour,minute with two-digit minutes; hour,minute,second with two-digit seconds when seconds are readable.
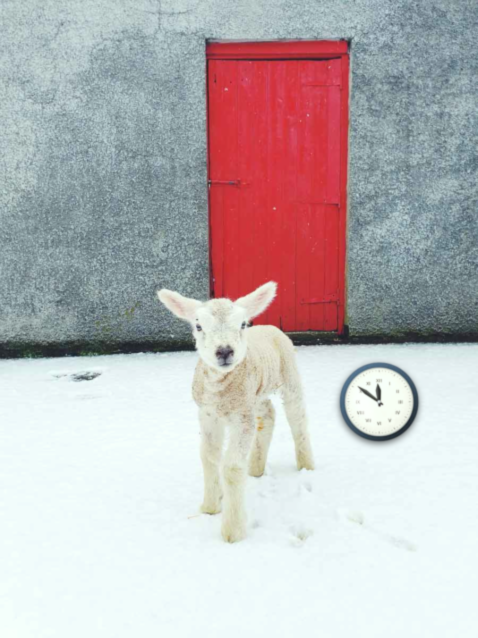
11,51
